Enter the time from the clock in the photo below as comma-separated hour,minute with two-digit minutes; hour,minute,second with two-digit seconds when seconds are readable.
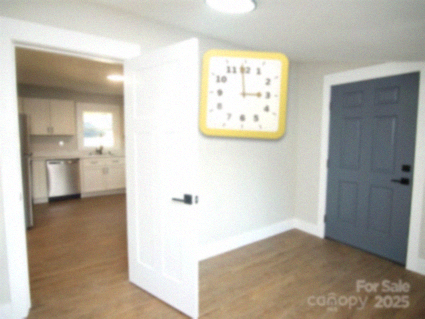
2,59
